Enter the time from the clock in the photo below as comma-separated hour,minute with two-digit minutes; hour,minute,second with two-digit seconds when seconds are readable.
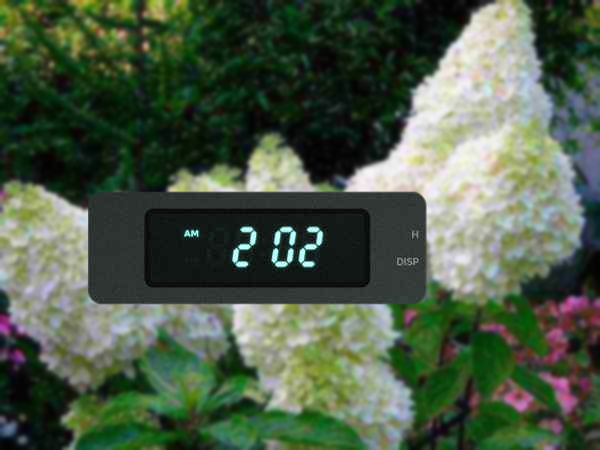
2,02
